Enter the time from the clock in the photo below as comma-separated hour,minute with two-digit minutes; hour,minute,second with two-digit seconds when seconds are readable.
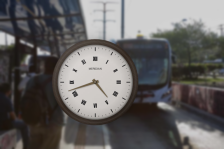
4,42
